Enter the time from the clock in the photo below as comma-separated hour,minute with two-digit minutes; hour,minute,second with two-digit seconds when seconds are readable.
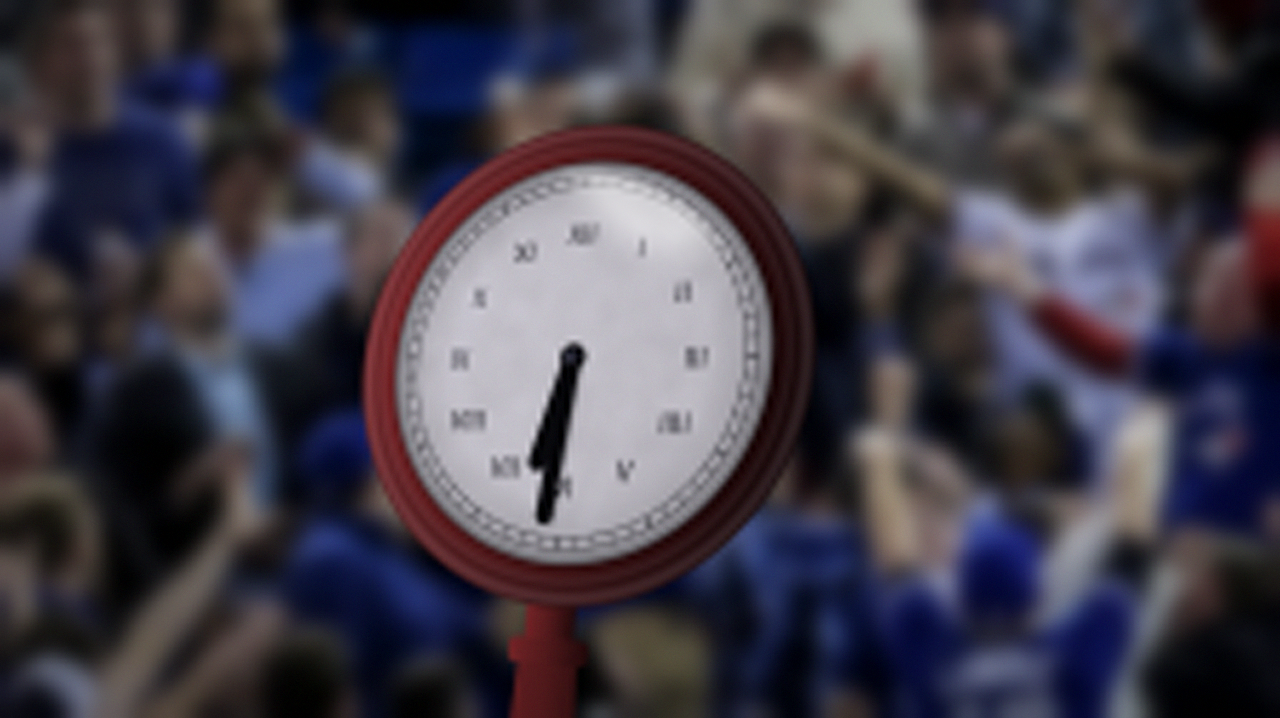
6,31
